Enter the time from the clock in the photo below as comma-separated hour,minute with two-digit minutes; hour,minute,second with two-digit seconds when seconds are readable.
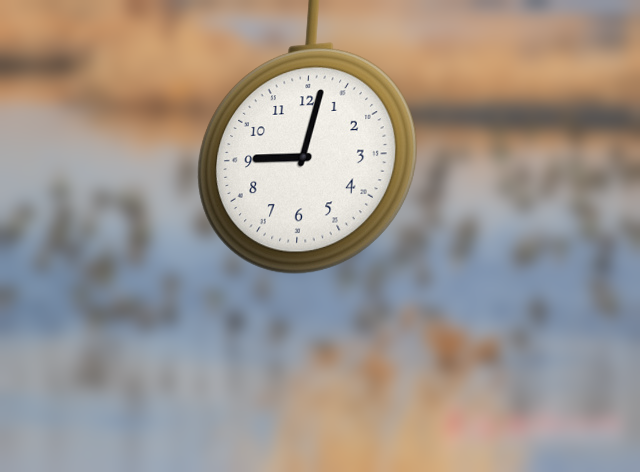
9,02
